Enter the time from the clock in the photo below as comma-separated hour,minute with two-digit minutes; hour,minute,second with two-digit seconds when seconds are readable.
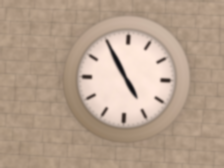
4,55
